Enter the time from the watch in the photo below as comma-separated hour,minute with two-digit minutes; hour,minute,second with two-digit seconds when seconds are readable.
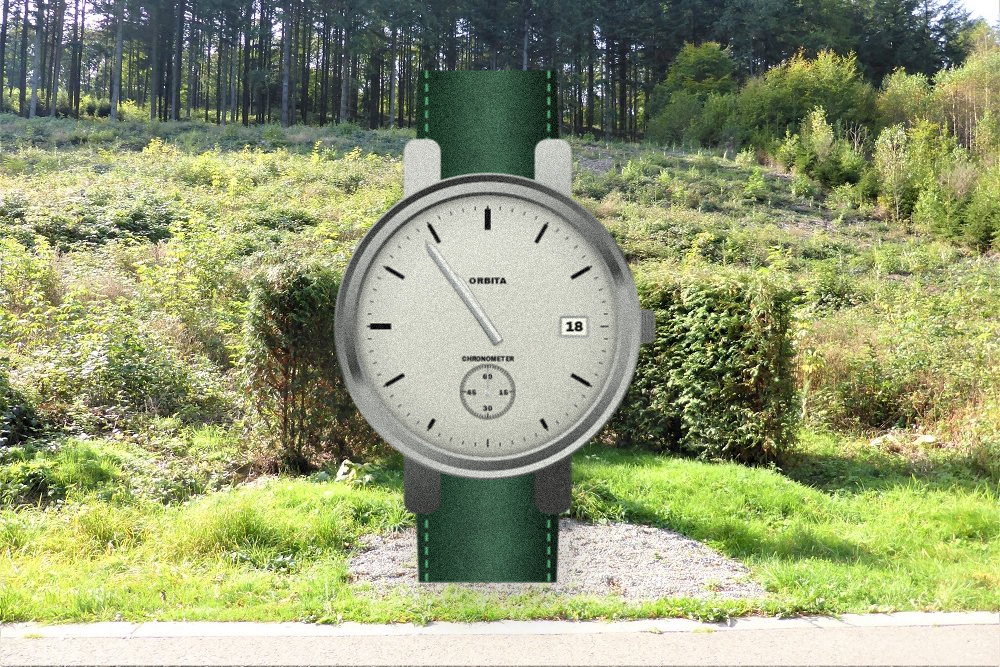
10,54
